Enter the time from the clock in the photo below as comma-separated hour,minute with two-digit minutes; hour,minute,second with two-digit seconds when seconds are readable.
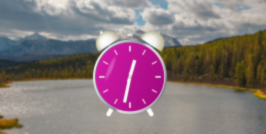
12,32
